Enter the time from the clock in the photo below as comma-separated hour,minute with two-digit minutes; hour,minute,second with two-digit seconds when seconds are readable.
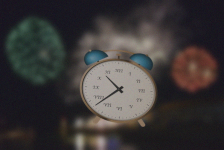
10,38
